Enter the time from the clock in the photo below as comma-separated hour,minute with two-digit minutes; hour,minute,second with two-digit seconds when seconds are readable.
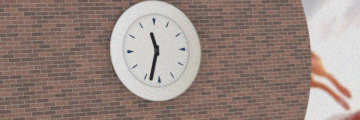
11,33
